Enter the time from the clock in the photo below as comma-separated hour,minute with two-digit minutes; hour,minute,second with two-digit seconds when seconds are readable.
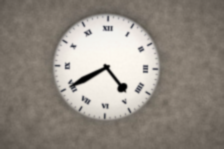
4,40
